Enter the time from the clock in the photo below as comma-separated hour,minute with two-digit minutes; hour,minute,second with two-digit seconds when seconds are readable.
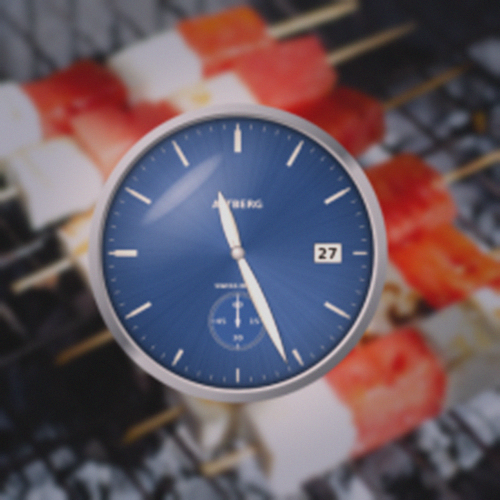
11,26
